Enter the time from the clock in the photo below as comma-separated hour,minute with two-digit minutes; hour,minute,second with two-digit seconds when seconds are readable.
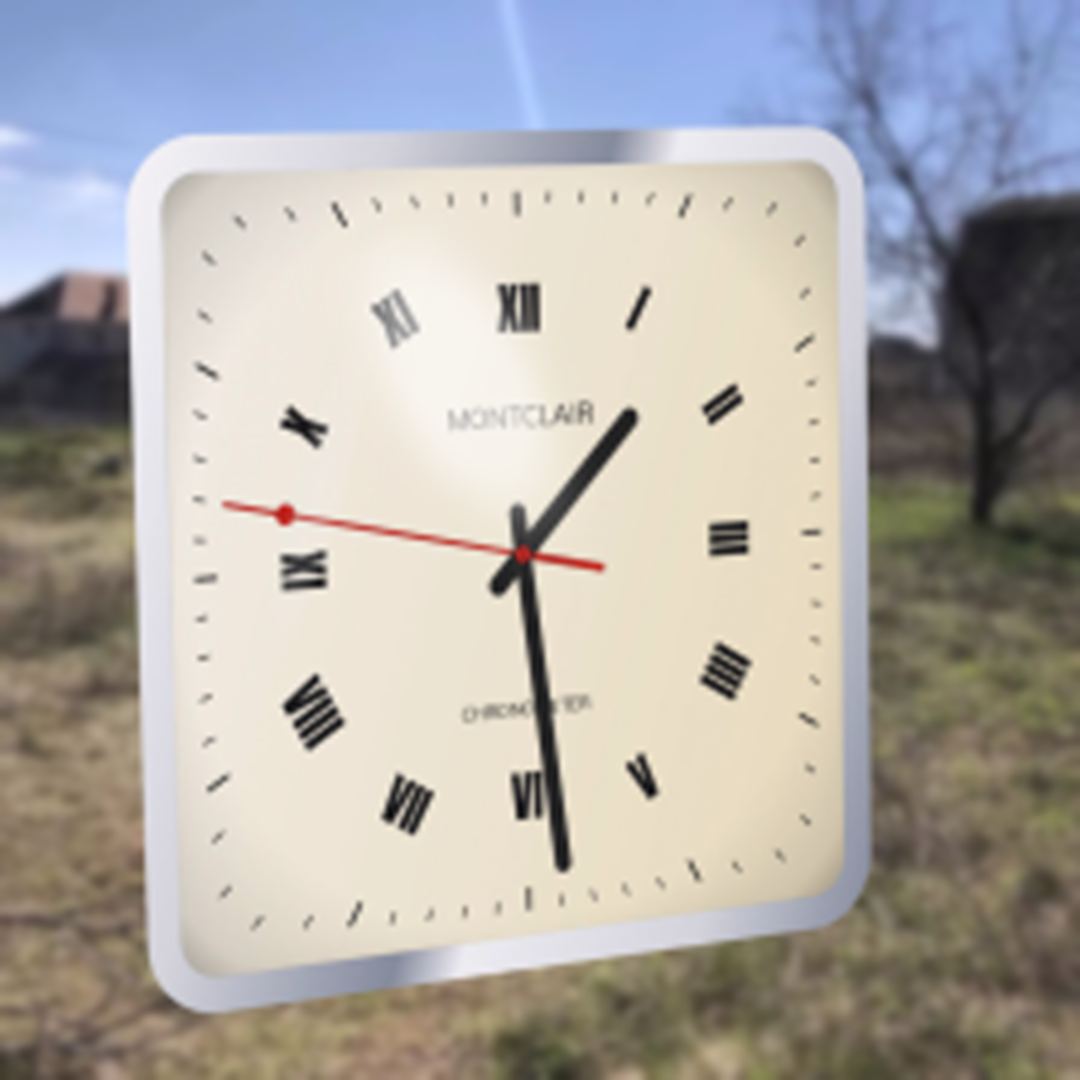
1,28,47
